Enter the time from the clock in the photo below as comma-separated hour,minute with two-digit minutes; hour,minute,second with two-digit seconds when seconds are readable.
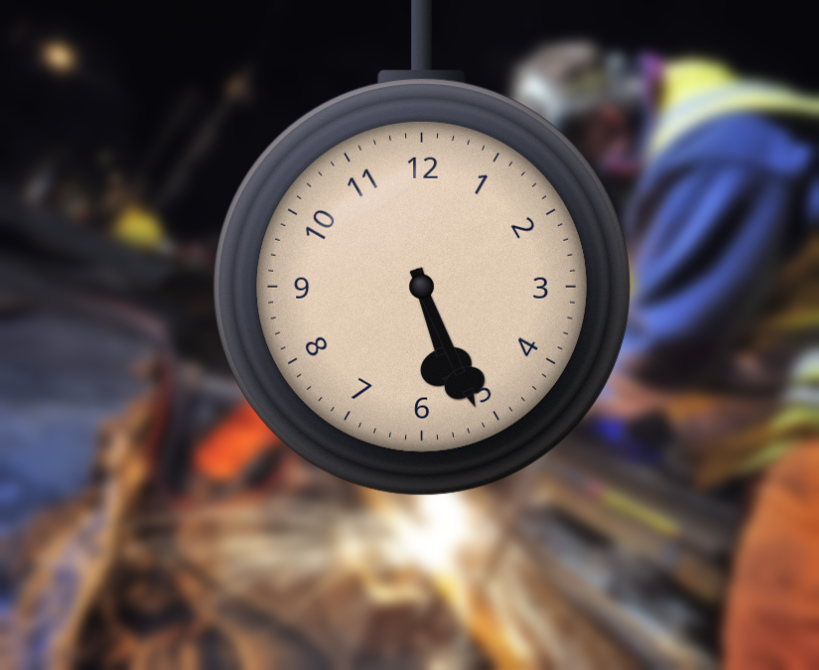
5,26
